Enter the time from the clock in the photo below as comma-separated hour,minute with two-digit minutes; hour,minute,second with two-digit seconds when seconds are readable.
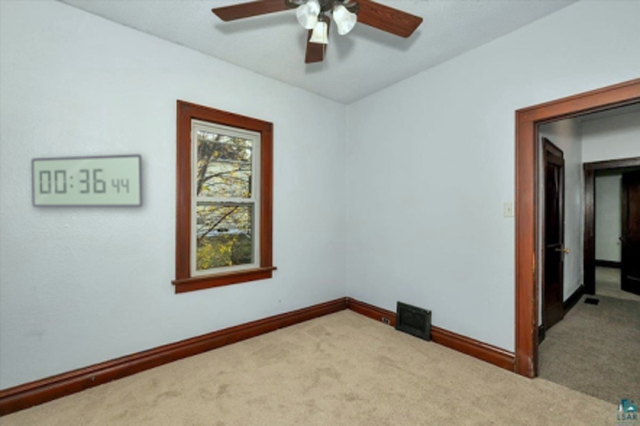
0,36,44
